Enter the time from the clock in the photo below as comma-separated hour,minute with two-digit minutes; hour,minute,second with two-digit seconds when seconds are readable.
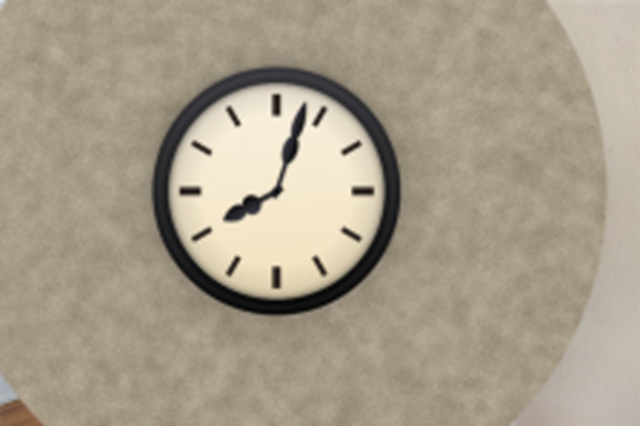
8,03
